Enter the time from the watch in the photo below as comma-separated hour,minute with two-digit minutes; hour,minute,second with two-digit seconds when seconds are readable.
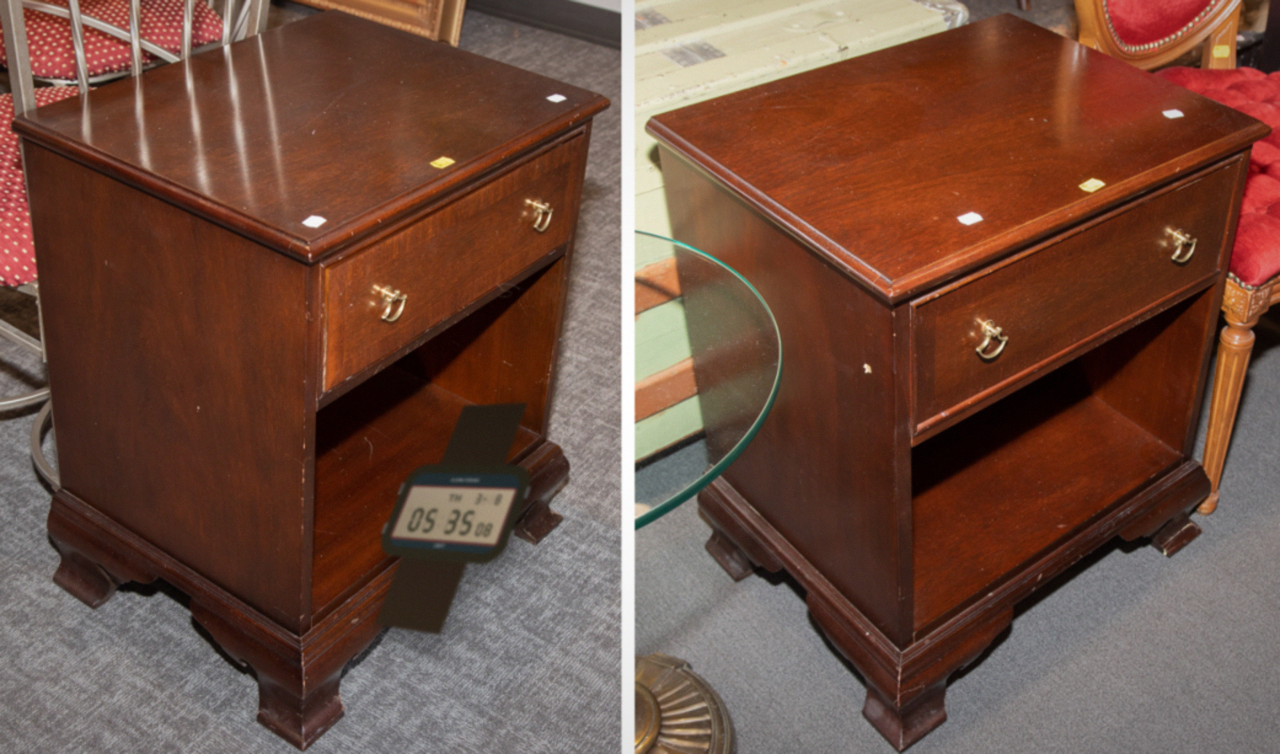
5,35
